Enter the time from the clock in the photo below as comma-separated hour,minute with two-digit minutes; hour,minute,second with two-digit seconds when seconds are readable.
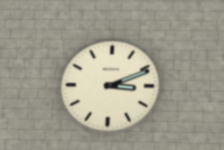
3,11
